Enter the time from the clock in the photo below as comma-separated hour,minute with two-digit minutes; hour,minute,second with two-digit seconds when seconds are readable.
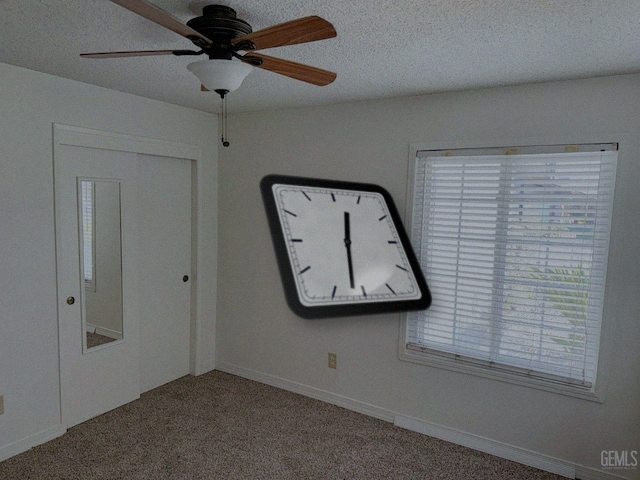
12,32
